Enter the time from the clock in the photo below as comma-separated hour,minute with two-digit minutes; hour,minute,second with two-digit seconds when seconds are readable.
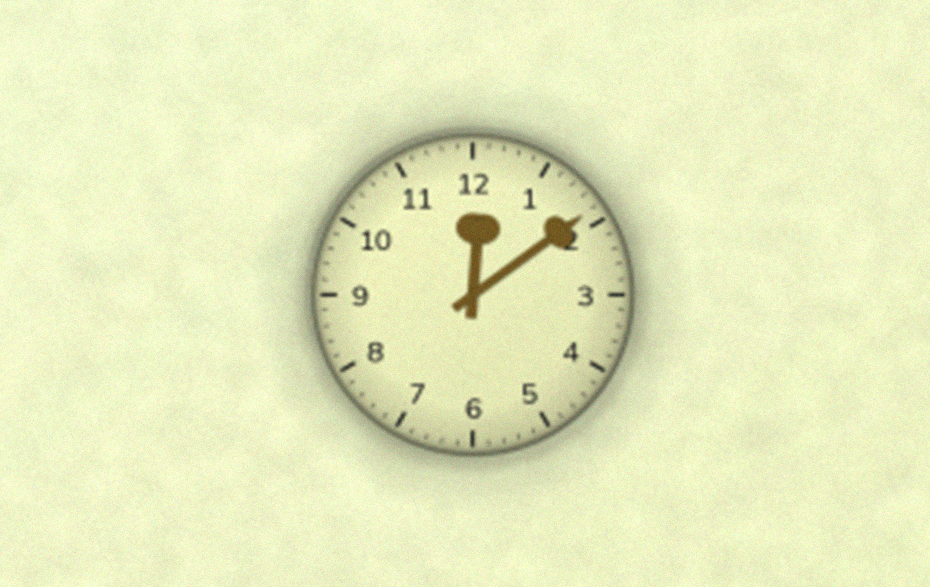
12,09
